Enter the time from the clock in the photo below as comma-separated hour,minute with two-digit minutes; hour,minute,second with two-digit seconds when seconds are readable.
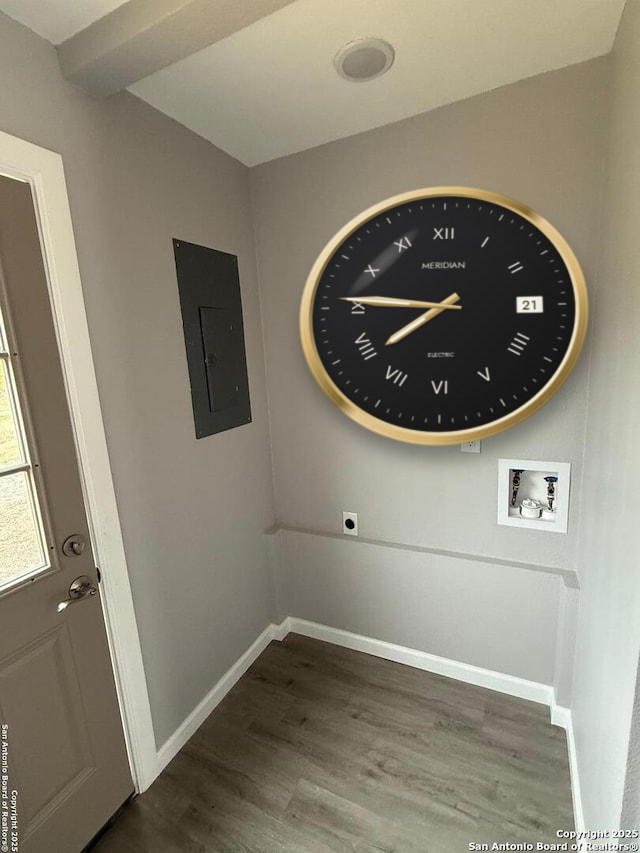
7,46
